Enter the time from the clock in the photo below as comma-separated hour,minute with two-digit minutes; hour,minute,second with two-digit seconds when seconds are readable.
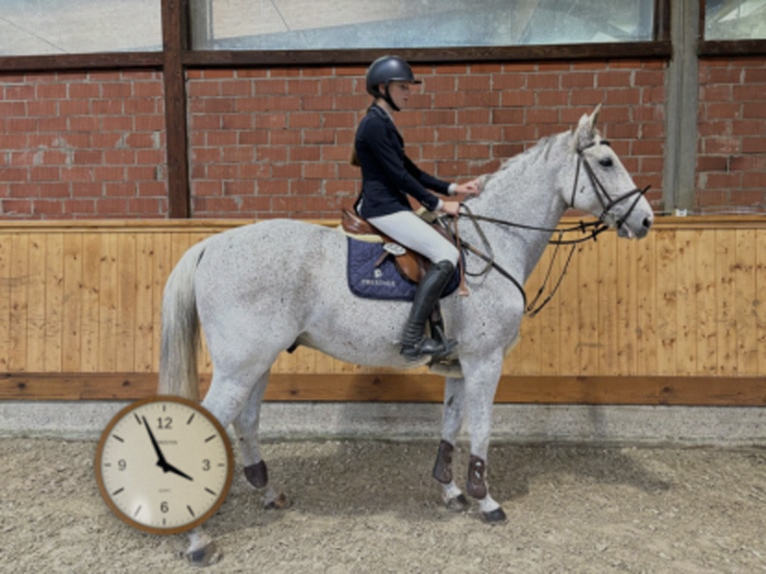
3,56
